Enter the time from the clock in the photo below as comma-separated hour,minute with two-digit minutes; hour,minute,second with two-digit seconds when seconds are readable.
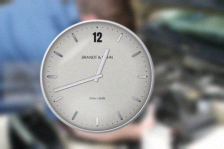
12,42
